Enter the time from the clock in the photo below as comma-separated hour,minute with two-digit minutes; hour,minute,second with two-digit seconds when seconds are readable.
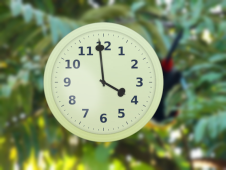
3,59
